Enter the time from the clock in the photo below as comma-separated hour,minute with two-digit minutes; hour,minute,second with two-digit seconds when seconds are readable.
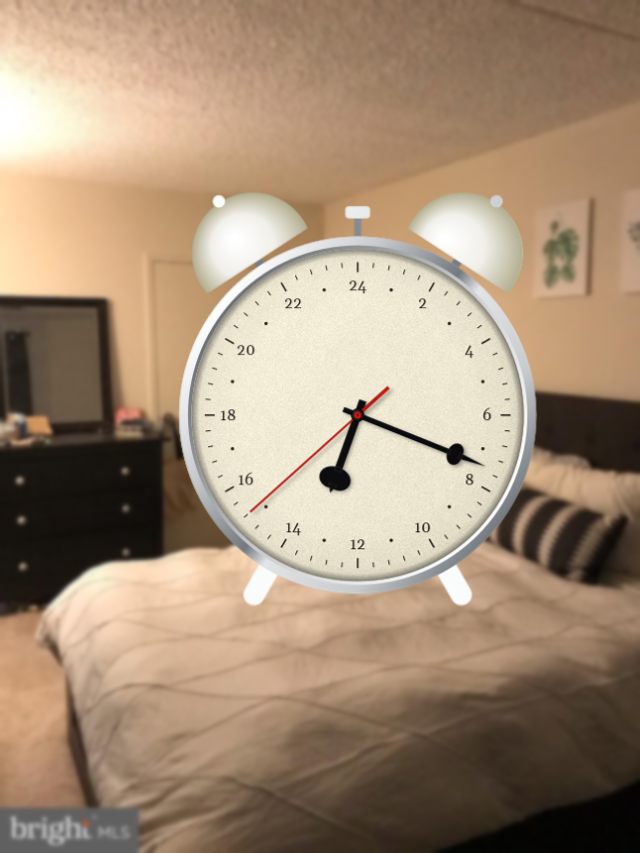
13,18,38
